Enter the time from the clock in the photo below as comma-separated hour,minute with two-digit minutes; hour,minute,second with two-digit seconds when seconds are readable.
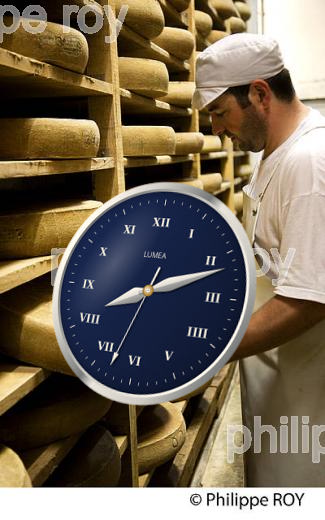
8,11,33
